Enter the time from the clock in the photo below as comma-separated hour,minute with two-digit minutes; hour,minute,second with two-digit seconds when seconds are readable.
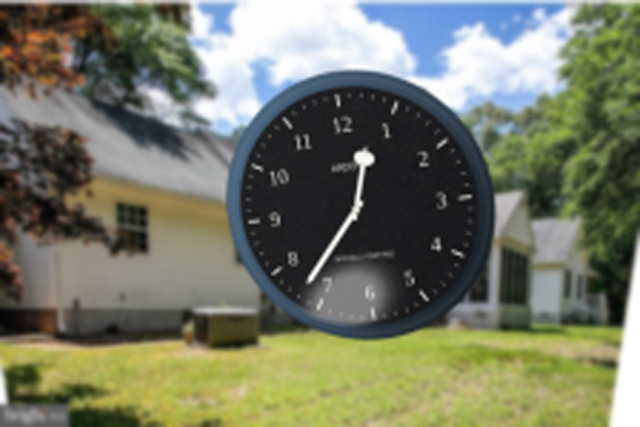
12,37
